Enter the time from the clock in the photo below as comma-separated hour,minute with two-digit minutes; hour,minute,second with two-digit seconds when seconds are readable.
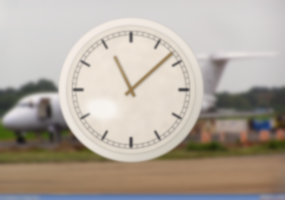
11,08
